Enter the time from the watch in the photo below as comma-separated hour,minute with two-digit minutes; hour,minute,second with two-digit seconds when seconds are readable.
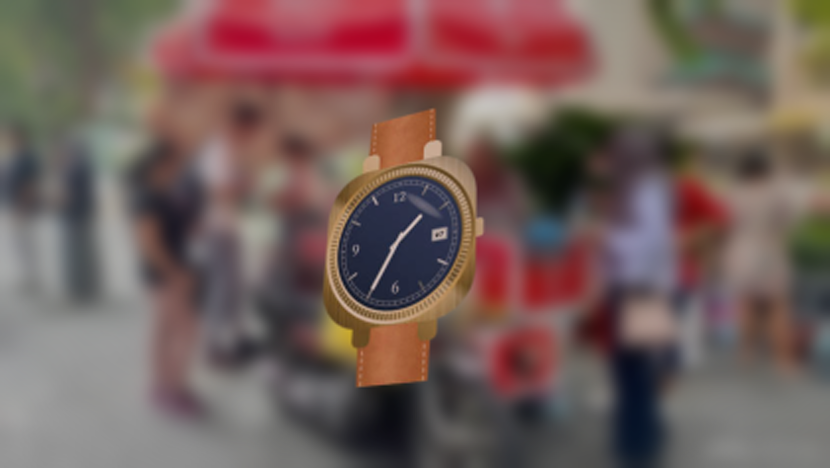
1,35
